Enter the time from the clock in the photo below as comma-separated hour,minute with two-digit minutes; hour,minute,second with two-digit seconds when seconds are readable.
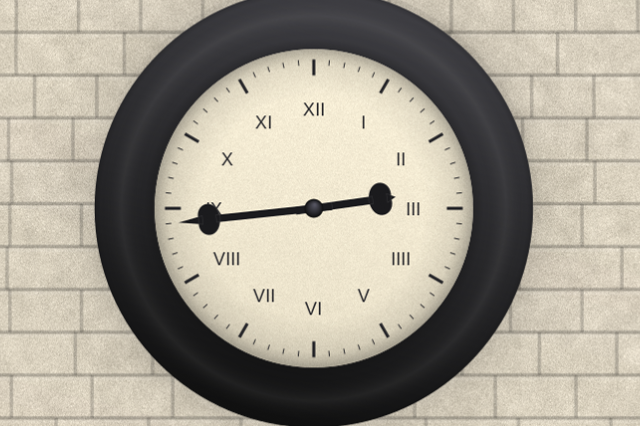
2,44
